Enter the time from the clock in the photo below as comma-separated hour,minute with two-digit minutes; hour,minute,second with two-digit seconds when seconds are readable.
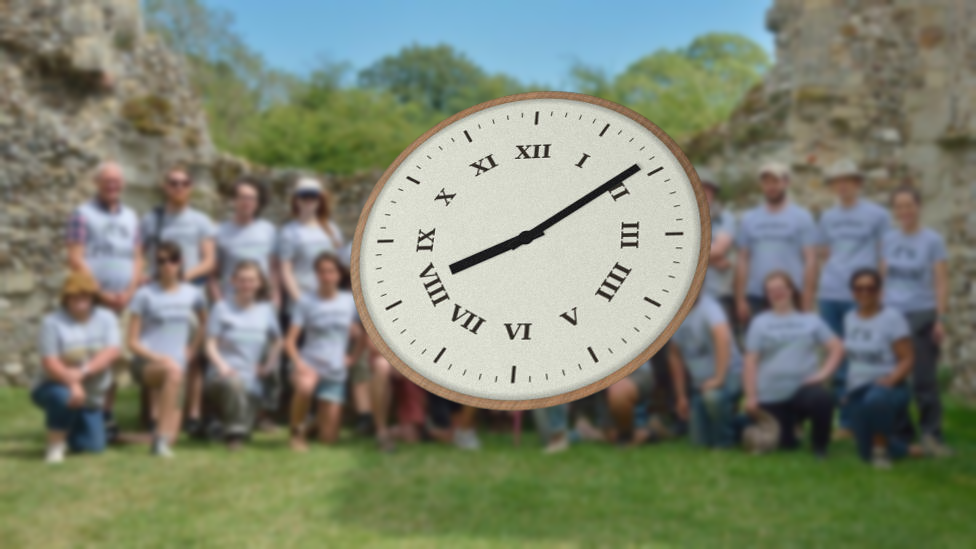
8,09
